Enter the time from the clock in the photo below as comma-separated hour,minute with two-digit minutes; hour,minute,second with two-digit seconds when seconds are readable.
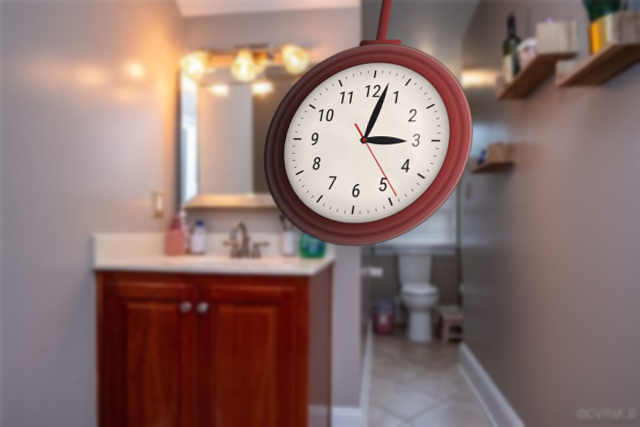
3,02,24
